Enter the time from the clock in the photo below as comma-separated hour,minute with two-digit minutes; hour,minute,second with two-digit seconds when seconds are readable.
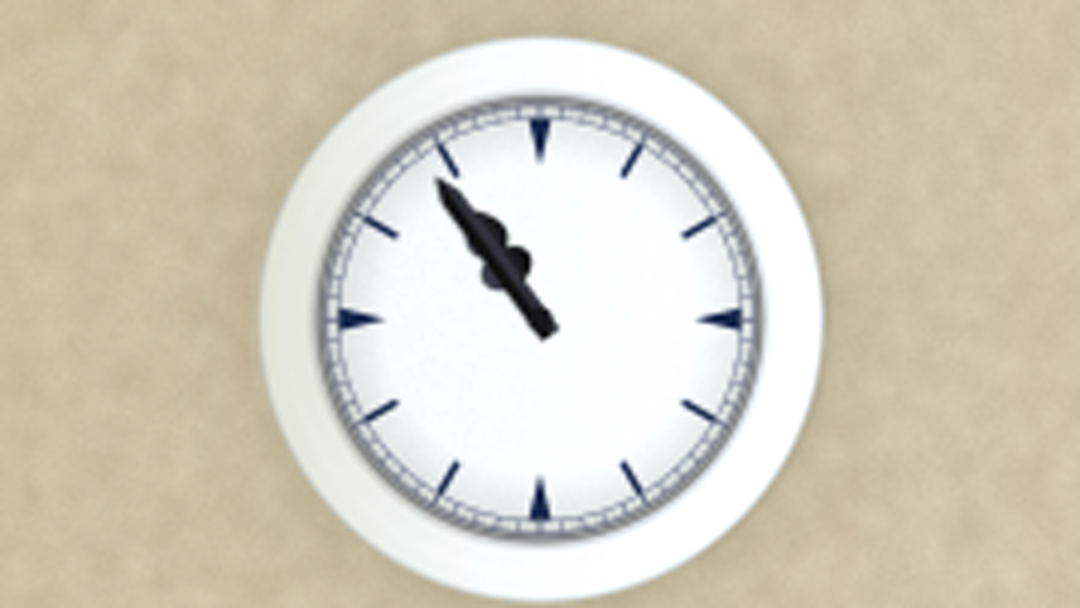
10,54
